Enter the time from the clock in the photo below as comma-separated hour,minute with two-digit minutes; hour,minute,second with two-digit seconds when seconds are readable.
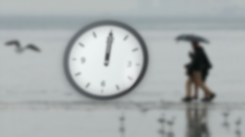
12,00
